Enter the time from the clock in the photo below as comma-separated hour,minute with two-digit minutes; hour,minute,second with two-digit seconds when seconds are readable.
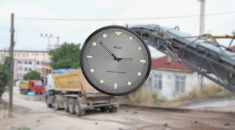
2,52
